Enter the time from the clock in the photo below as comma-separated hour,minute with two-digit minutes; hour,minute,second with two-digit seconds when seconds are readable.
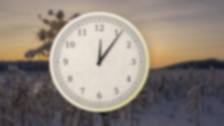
12,06
